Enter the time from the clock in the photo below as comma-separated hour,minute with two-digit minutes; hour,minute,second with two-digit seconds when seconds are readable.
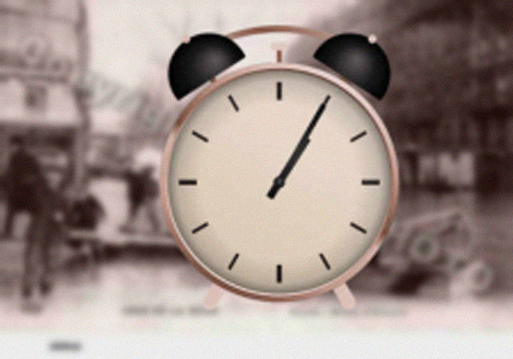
1,05
